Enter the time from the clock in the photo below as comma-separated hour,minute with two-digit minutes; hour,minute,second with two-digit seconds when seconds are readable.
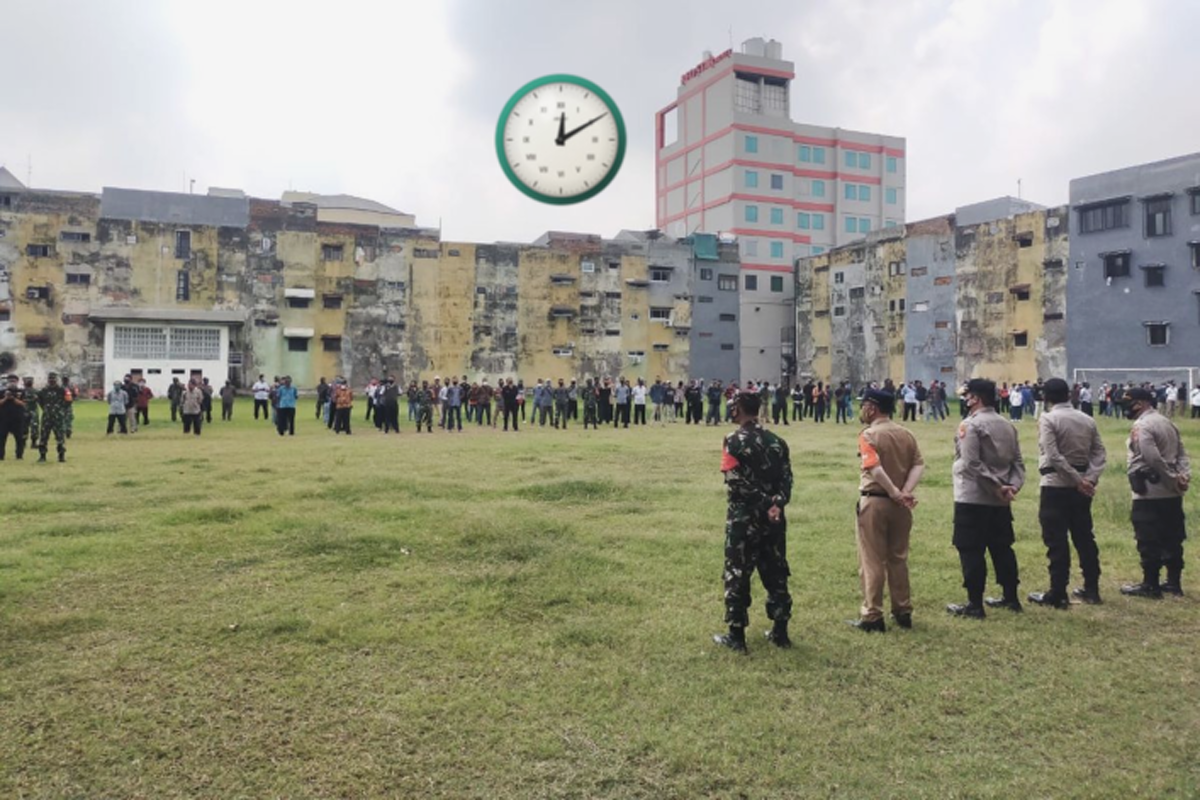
12,10
